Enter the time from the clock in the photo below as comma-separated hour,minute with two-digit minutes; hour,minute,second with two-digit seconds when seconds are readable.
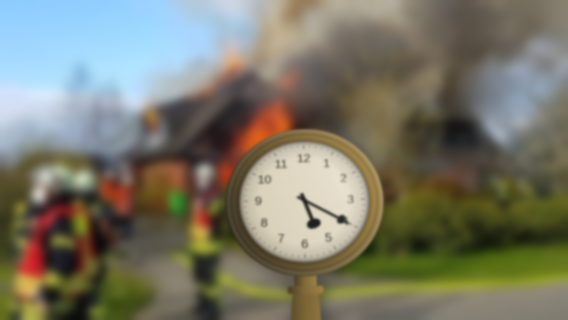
5,20
